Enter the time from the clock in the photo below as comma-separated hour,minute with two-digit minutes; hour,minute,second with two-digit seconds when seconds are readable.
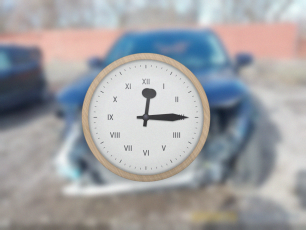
12,15
